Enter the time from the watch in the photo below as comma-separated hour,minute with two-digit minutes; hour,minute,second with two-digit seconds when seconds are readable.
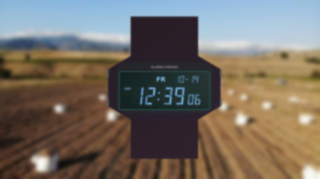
12,39,06
